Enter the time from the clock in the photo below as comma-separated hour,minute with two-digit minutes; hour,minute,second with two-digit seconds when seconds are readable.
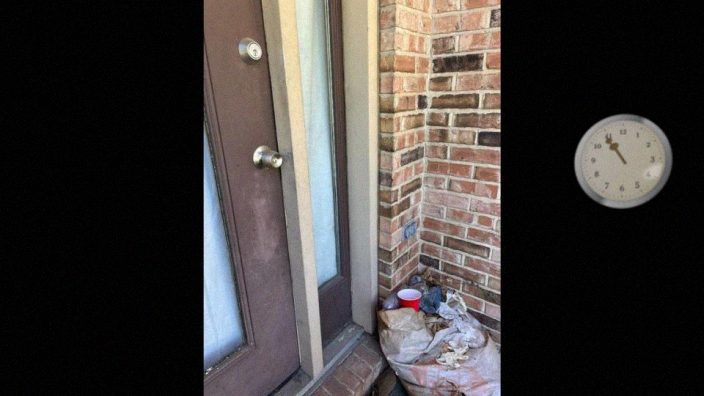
10,54
